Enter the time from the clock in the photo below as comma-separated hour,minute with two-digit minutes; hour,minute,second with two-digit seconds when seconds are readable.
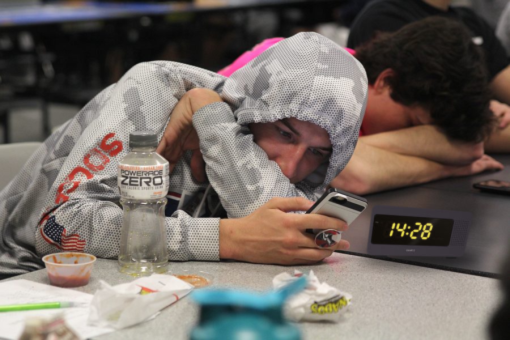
14,28
